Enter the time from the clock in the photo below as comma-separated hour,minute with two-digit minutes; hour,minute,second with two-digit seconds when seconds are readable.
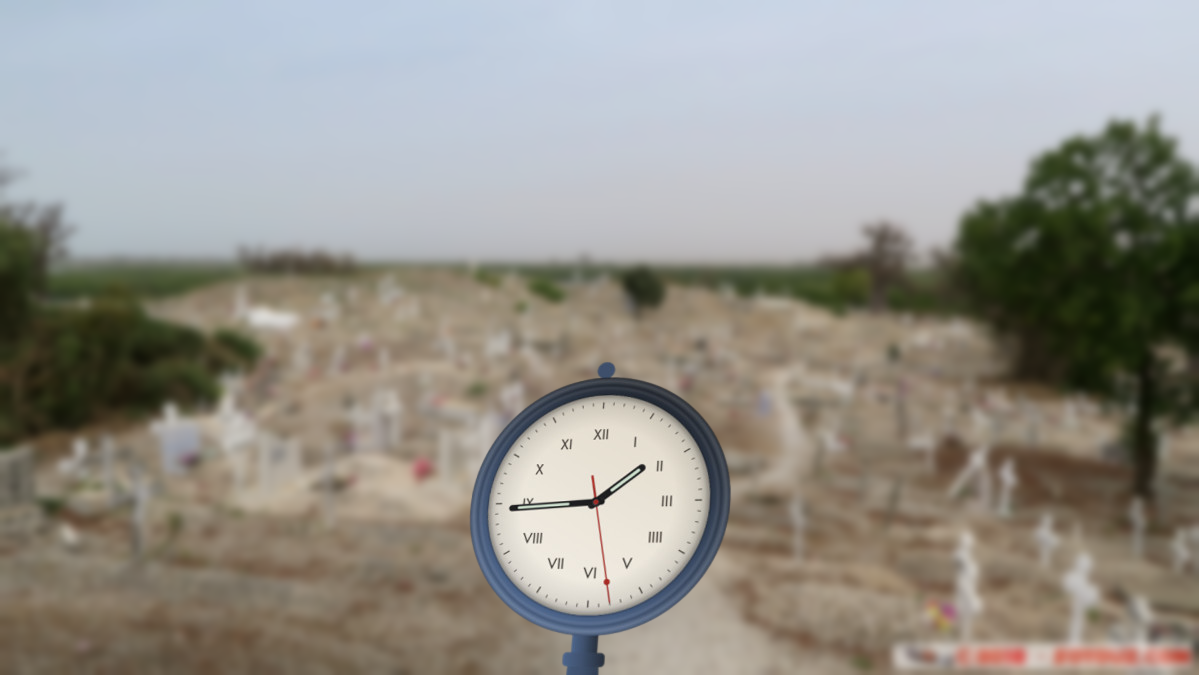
1,44,28
